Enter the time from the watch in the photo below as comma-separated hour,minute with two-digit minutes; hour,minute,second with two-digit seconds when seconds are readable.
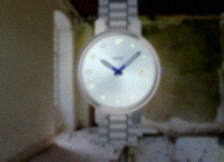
10,08
